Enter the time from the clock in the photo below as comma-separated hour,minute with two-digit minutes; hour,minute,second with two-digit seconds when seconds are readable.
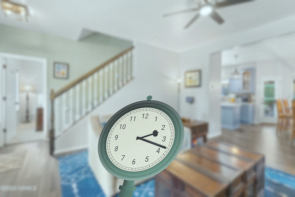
2,18
